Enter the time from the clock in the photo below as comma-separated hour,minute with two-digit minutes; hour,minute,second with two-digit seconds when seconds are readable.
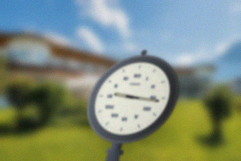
9,16
